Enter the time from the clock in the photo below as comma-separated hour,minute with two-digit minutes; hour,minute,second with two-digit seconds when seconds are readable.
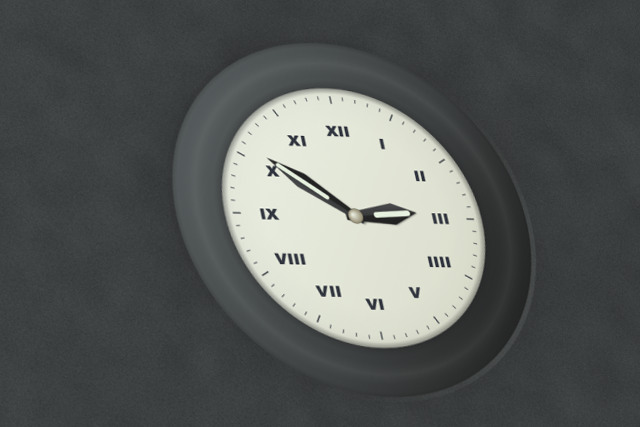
2,51
